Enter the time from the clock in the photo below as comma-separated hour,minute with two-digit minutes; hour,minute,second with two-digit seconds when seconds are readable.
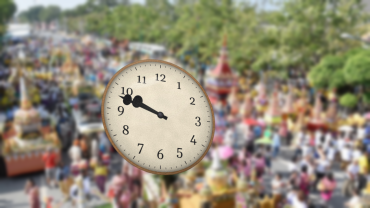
9,48
